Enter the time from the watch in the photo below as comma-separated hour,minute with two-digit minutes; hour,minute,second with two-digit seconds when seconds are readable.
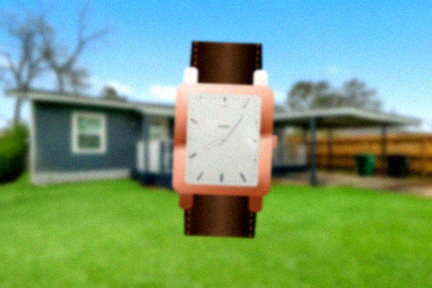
8,06
